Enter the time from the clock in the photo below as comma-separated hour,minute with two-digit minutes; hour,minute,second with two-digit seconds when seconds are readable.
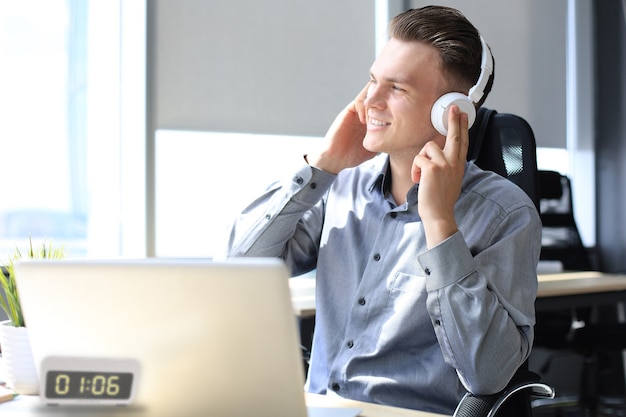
1,06
